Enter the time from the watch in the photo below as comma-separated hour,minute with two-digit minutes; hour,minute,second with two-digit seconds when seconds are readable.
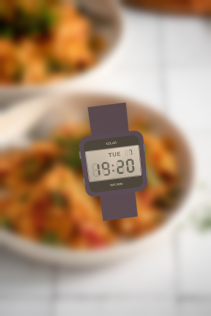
19,20
